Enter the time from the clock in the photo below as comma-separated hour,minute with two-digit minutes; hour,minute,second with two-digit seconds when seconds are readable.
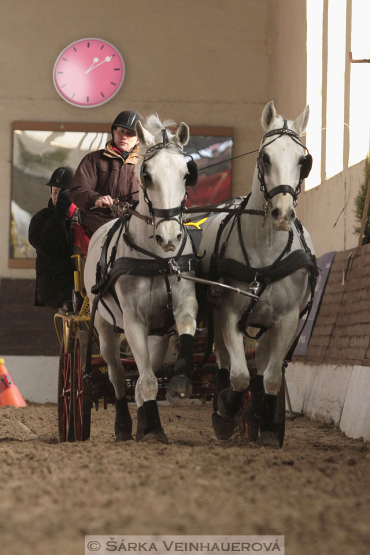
1,10
